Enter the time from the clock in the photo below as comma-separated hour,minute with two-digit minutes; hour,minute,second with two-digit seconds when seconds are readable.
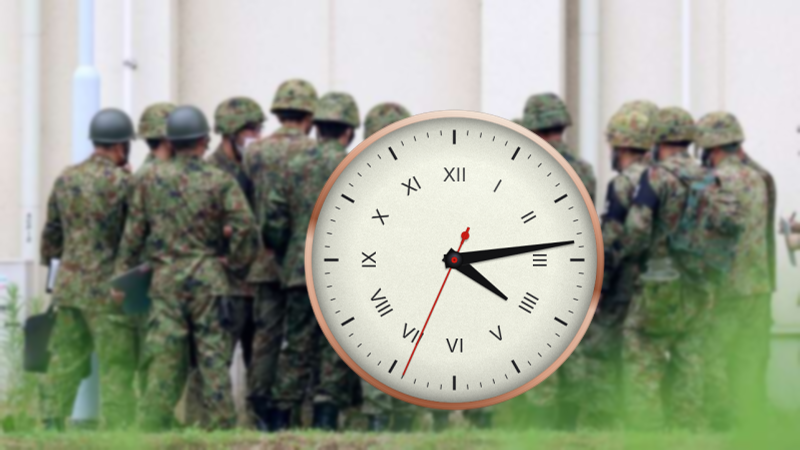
4,13,34
